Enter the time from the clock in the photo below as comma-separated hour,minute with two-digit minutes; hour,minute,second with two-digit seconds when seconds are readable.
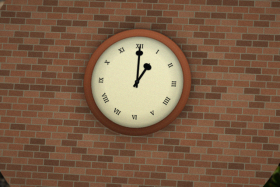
1,00
